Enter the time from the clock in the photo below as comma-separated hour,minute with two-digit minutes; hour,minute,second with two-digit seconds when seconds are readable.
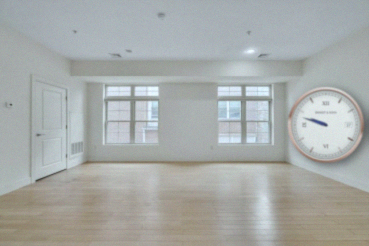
9,48
